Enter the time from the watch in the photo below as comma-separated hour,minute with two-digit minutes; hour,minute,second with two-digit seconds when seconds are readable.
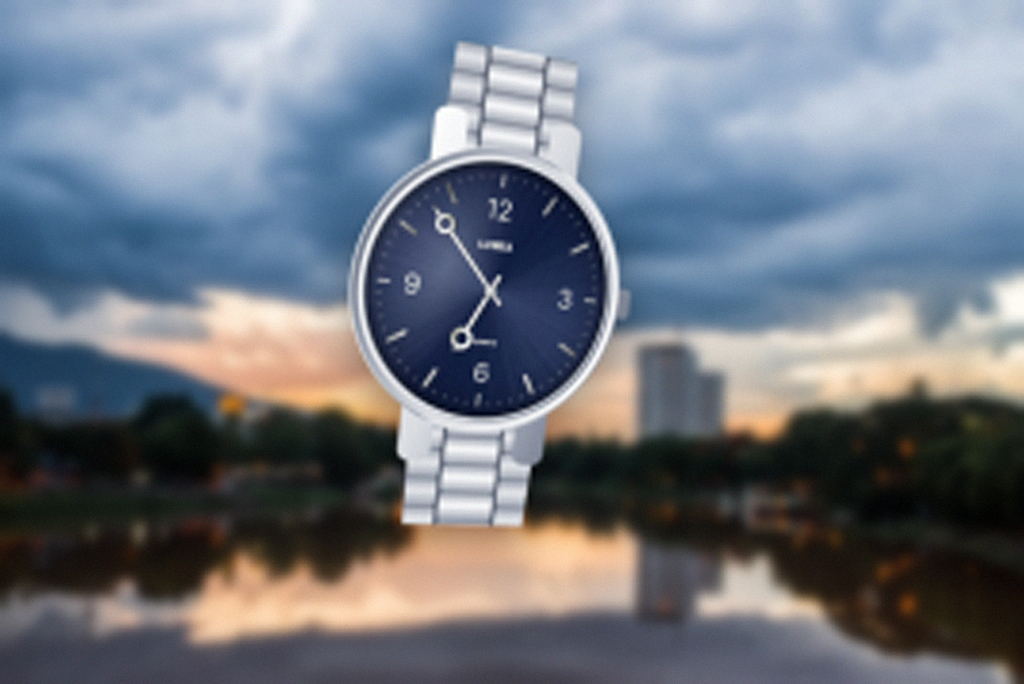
6,53
